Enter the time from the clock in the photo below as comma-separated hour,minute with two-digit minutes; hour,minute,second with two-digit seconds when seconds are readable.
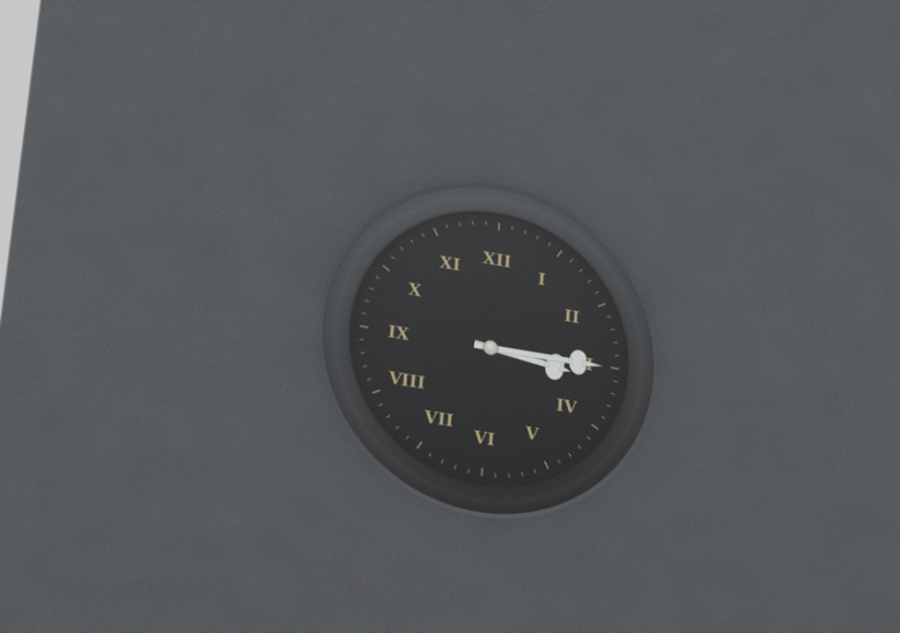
3,15
